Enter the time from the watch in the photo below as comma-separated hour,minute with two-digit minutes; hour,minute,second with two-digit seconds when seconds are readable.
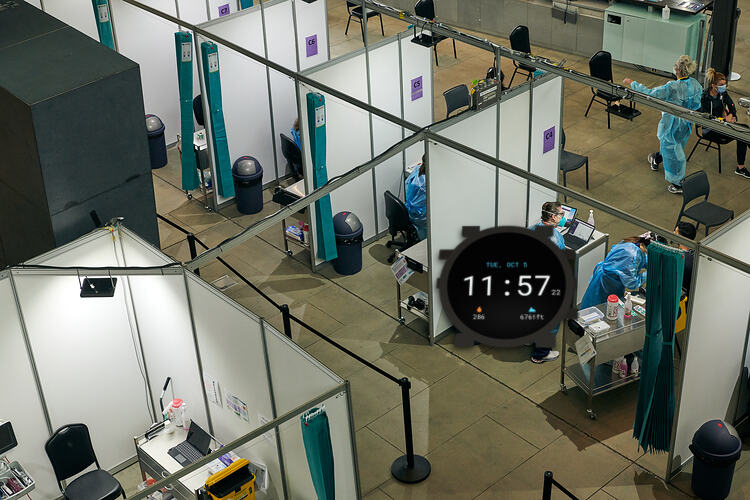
11,57
